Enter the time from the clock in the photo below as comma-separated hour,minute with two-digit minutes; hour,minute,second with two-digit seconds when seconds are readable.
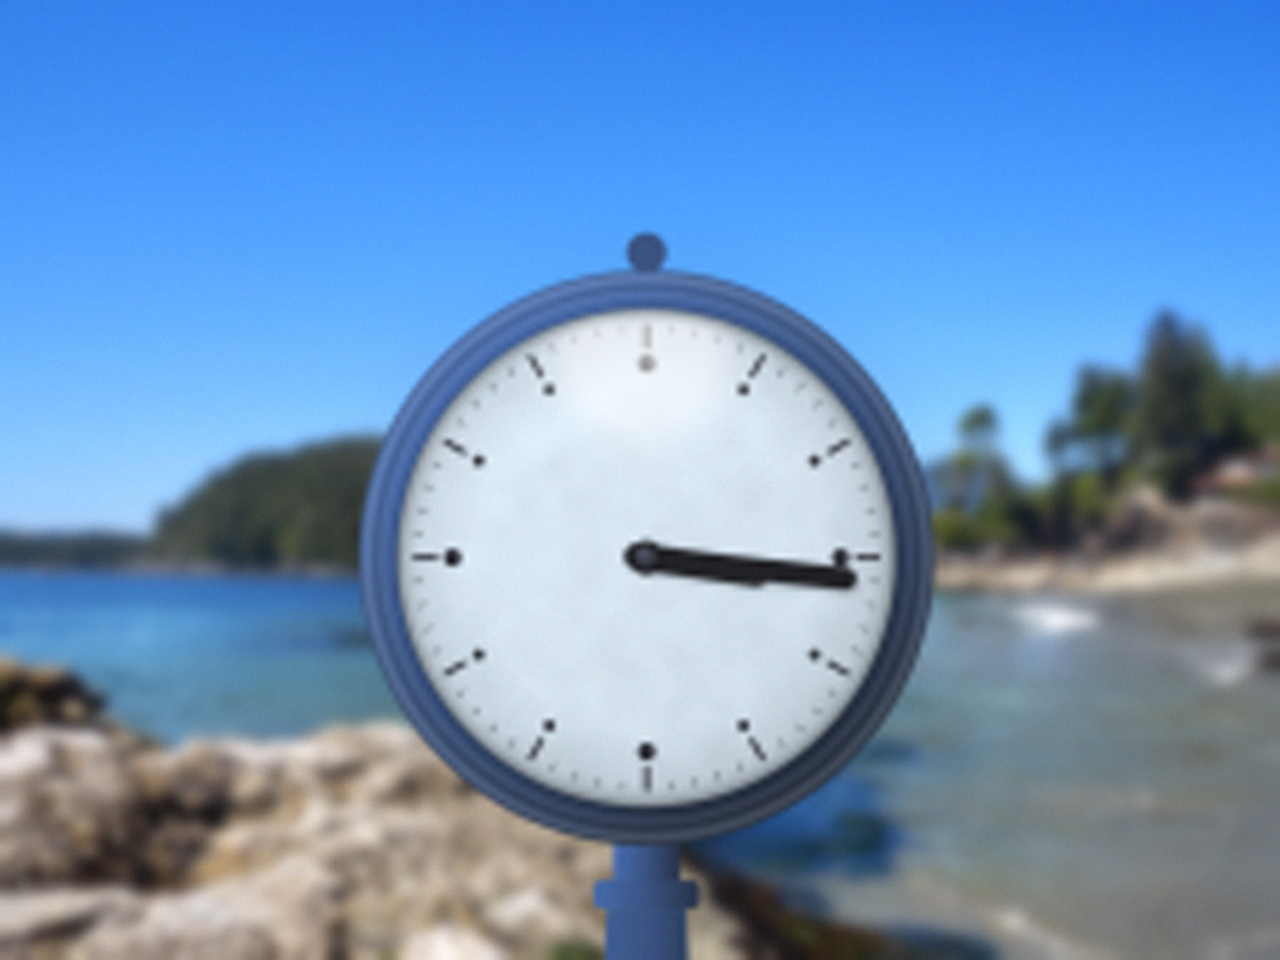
3,16
